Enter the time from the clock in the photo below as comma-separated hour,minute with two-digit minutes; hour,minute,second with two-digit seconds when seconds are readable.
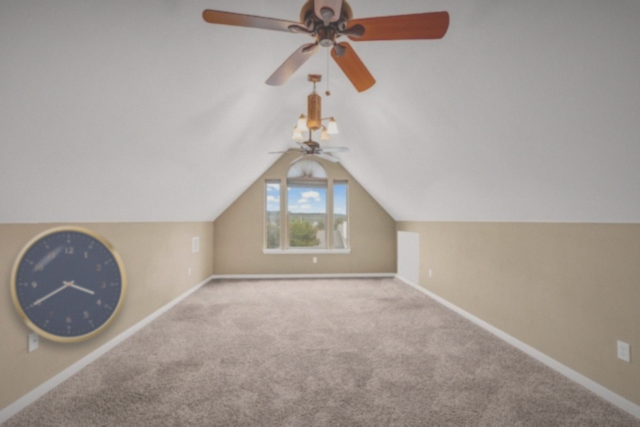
3,40
